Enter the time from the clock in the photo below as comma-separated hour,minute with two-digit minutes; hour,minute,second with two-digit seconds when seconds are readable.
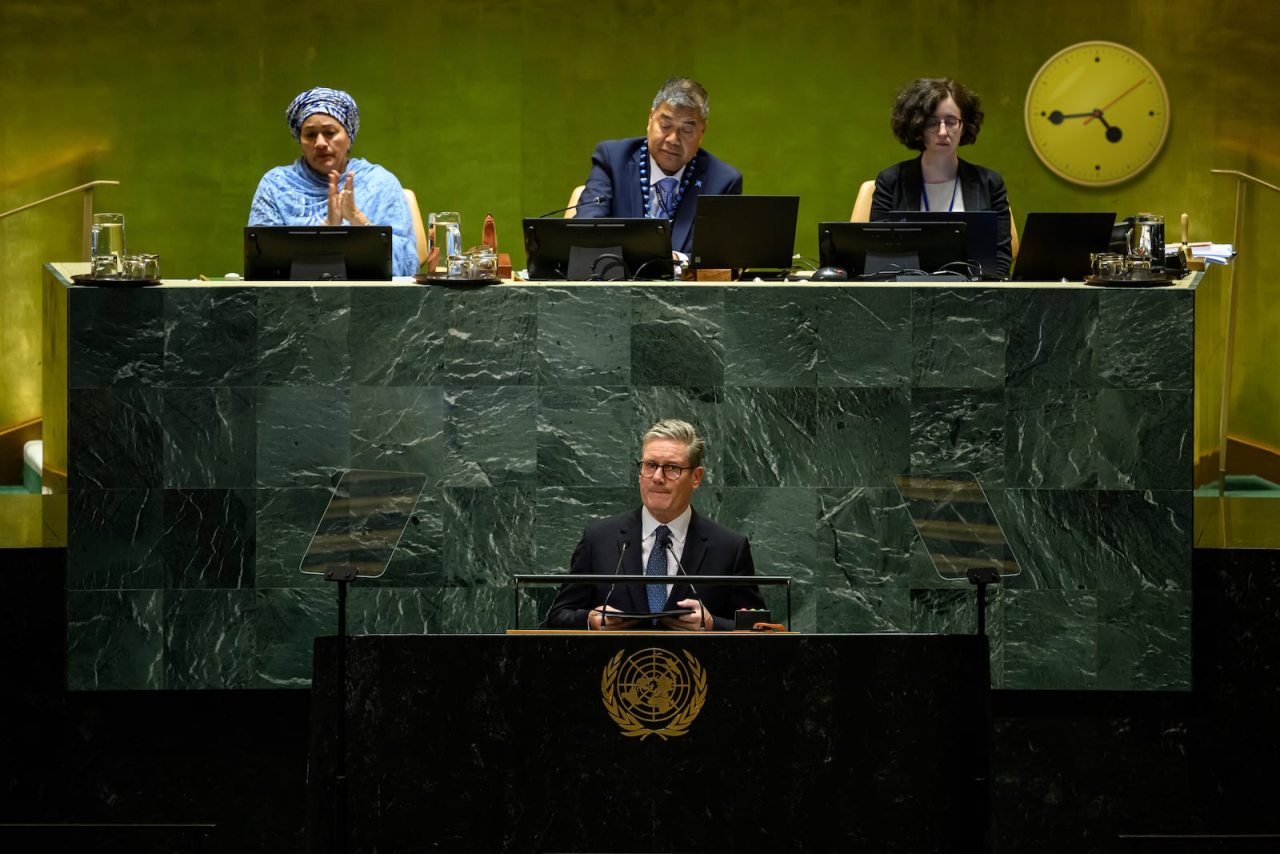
4,44,09
